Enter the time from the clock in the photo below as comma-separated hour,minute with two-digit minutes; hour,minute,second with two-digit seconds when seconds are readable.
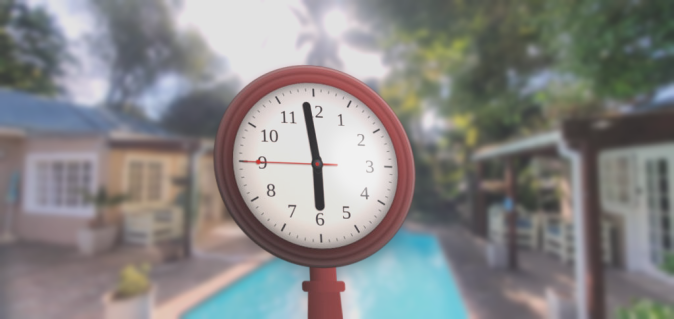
5,58,45
